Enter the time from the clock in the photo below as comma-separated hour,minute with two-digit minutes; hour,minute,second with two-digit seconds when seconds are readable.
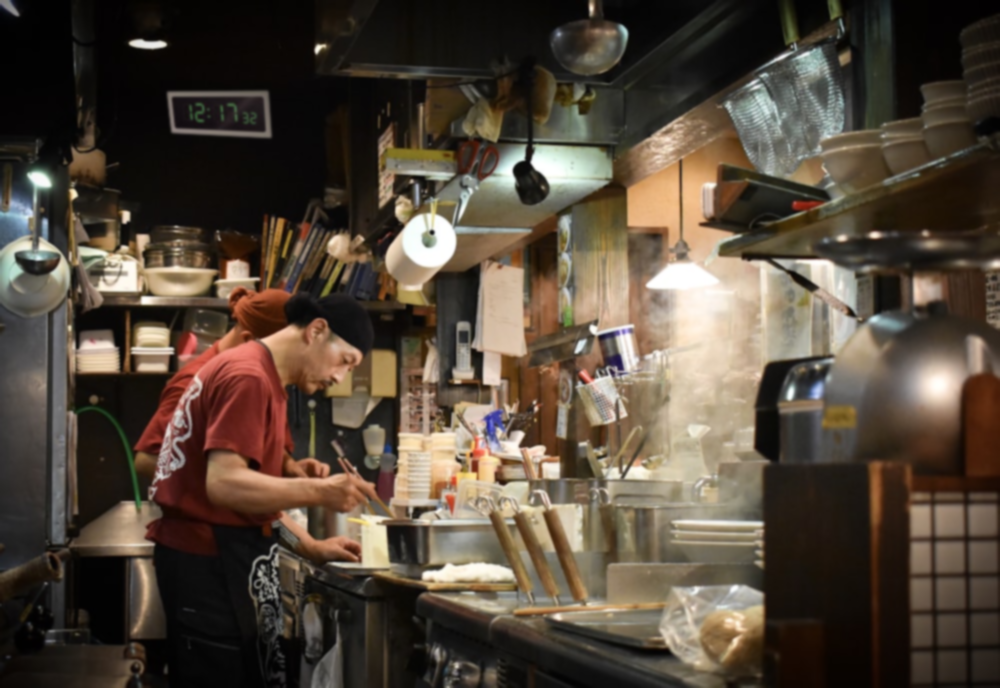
12,17
